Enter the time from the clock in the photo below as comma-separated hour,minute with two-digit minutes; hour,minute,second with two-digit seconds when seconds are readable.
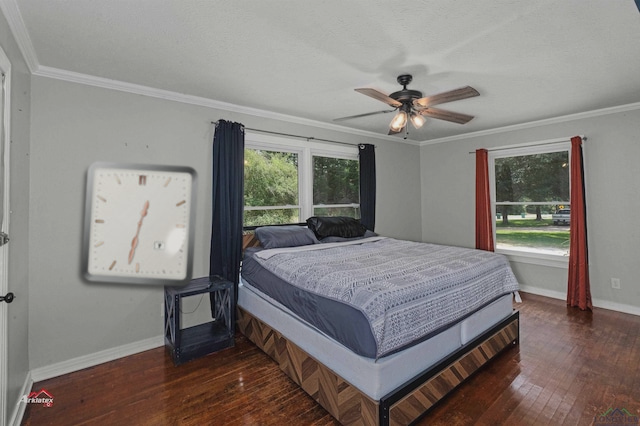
12,32
